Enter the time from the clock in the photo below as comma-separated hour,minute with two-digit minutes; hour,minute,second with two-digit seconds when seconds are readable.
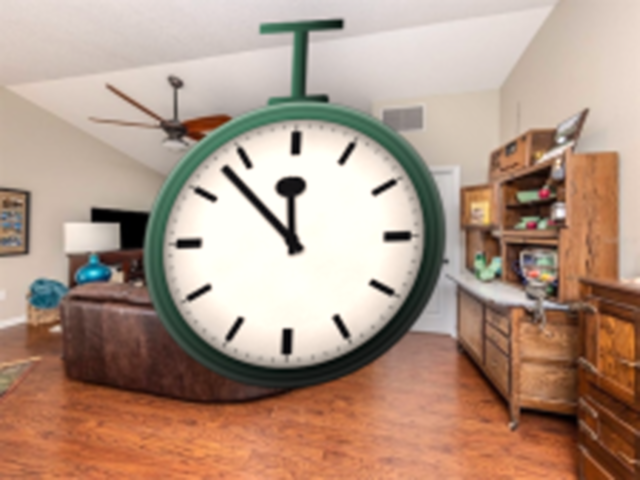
11,53
